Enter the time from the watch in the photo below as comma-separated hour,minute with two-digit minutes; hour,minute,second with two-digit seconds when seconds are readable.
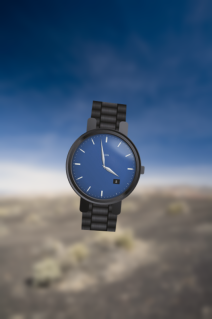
3,58
